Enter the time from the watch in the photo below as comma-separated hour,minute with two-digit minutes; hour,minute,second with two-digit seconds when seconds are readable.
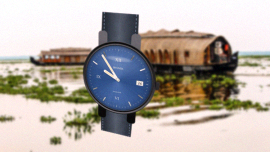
9,54
